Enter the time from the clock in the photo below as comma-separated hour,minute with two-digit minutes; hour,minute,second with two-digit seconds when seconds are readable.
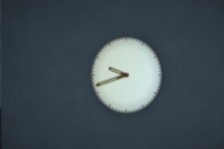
9,42
